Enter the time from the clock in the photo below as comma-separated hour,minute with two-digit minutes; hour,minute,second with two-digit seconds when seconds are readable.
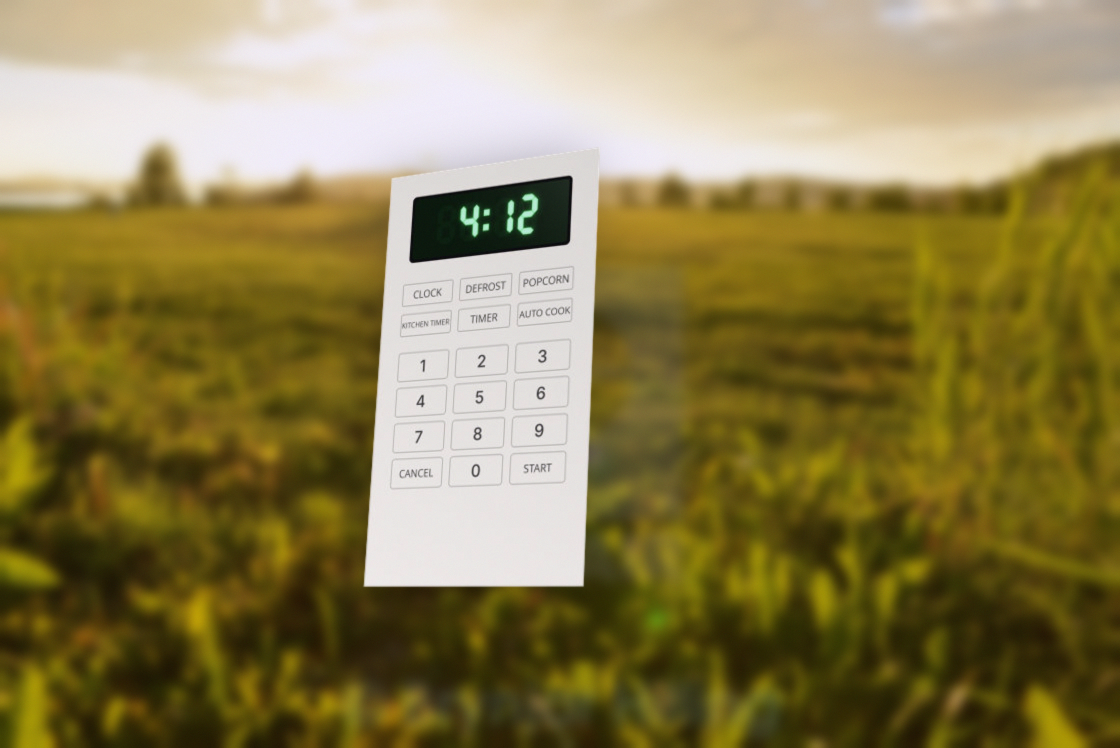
4,12
